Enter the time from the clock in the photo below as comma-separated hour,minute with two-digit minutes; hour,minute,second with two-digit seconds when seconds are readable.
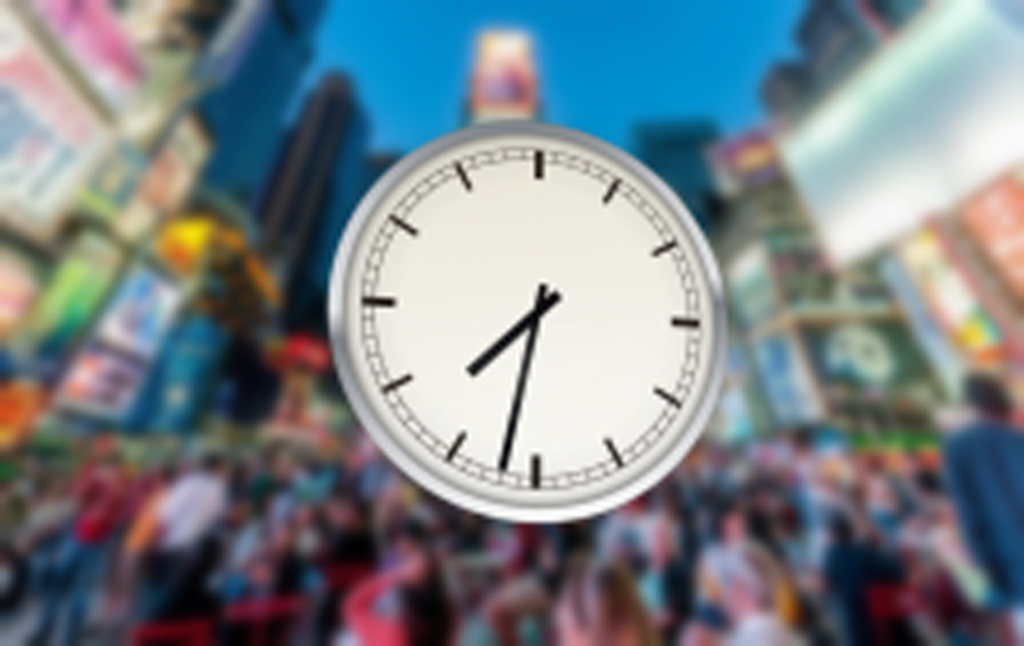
7,32
